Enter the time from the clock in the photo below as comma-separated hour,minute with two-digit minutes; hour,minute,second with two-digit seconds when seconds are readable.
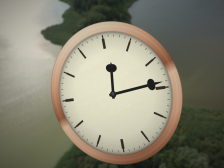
12,14
